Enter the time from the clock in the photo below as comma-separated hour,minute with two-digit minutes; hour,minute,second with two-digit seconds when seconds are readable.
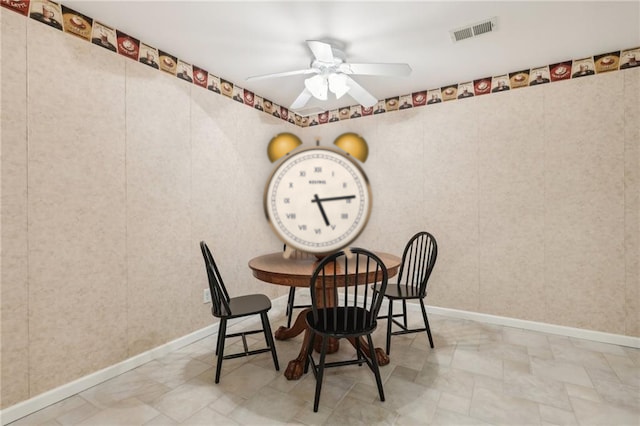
5,14
